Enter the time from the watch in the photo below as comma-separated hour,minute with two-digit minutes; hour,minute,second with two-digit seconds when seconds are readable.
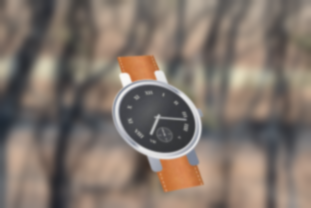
7,17
